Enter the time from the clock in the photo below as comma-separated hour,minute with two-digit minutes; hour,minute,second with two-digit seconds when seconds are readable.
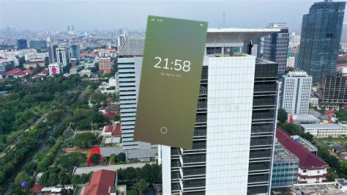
21,58
